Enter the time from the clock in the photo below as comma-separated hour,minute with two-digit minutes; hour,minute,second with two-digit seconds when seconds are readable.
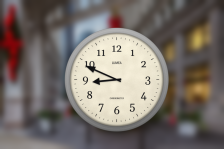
8,49
